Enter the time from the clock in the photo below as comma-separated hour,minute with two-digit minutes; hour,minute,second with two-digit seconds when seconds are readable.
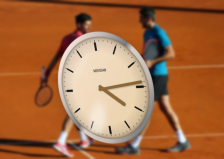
4,14
